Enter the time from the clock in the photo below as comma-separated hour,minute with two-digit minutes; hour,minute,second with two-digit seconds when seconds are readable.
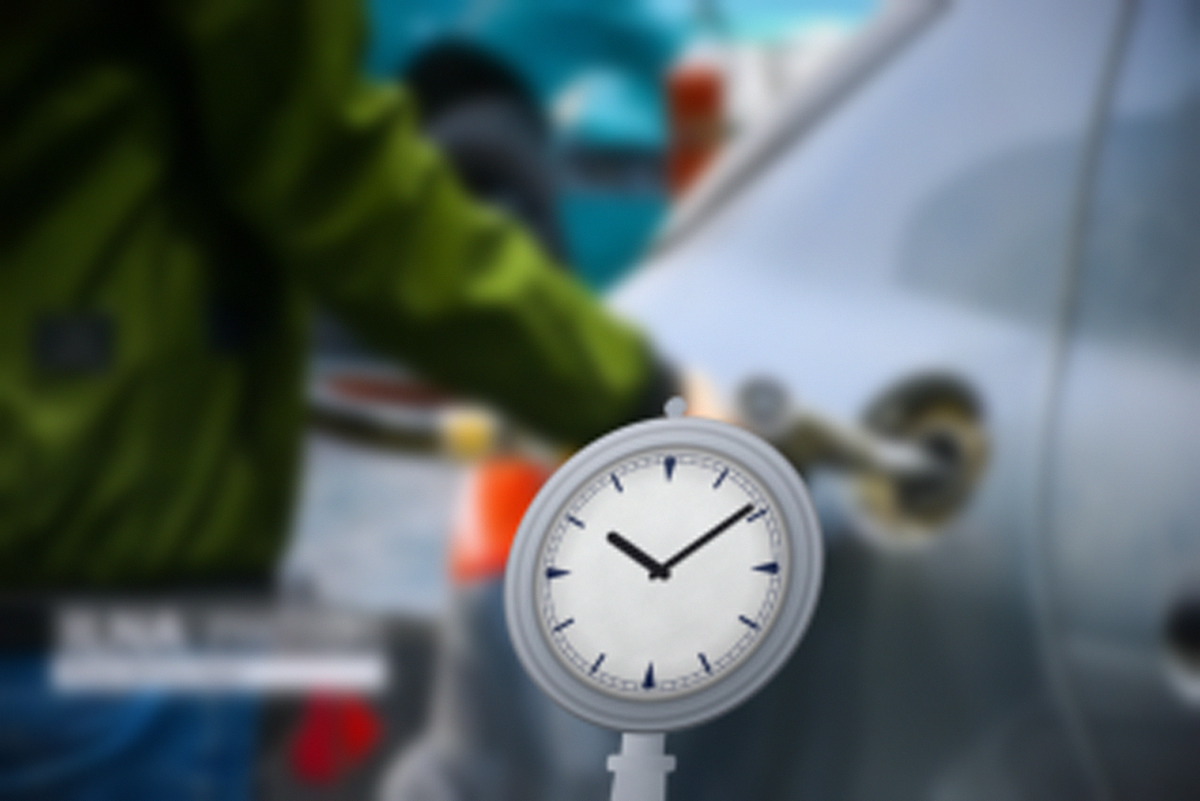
10,09
